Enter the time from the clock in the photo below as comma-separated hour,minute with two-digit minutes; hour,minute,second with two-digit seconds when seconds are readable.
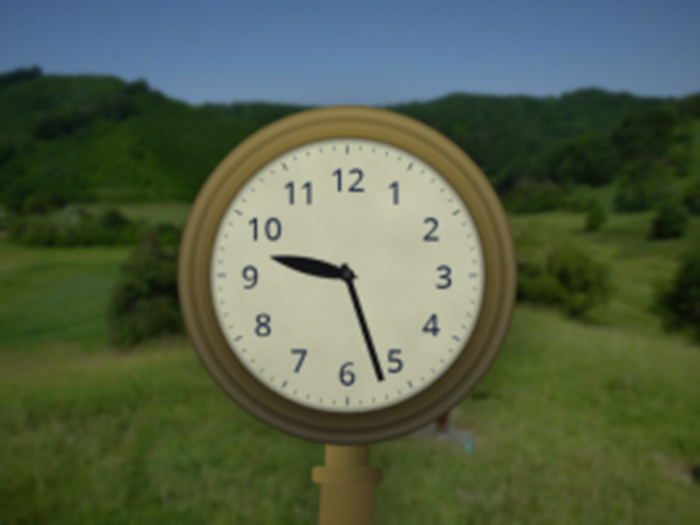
9,27
